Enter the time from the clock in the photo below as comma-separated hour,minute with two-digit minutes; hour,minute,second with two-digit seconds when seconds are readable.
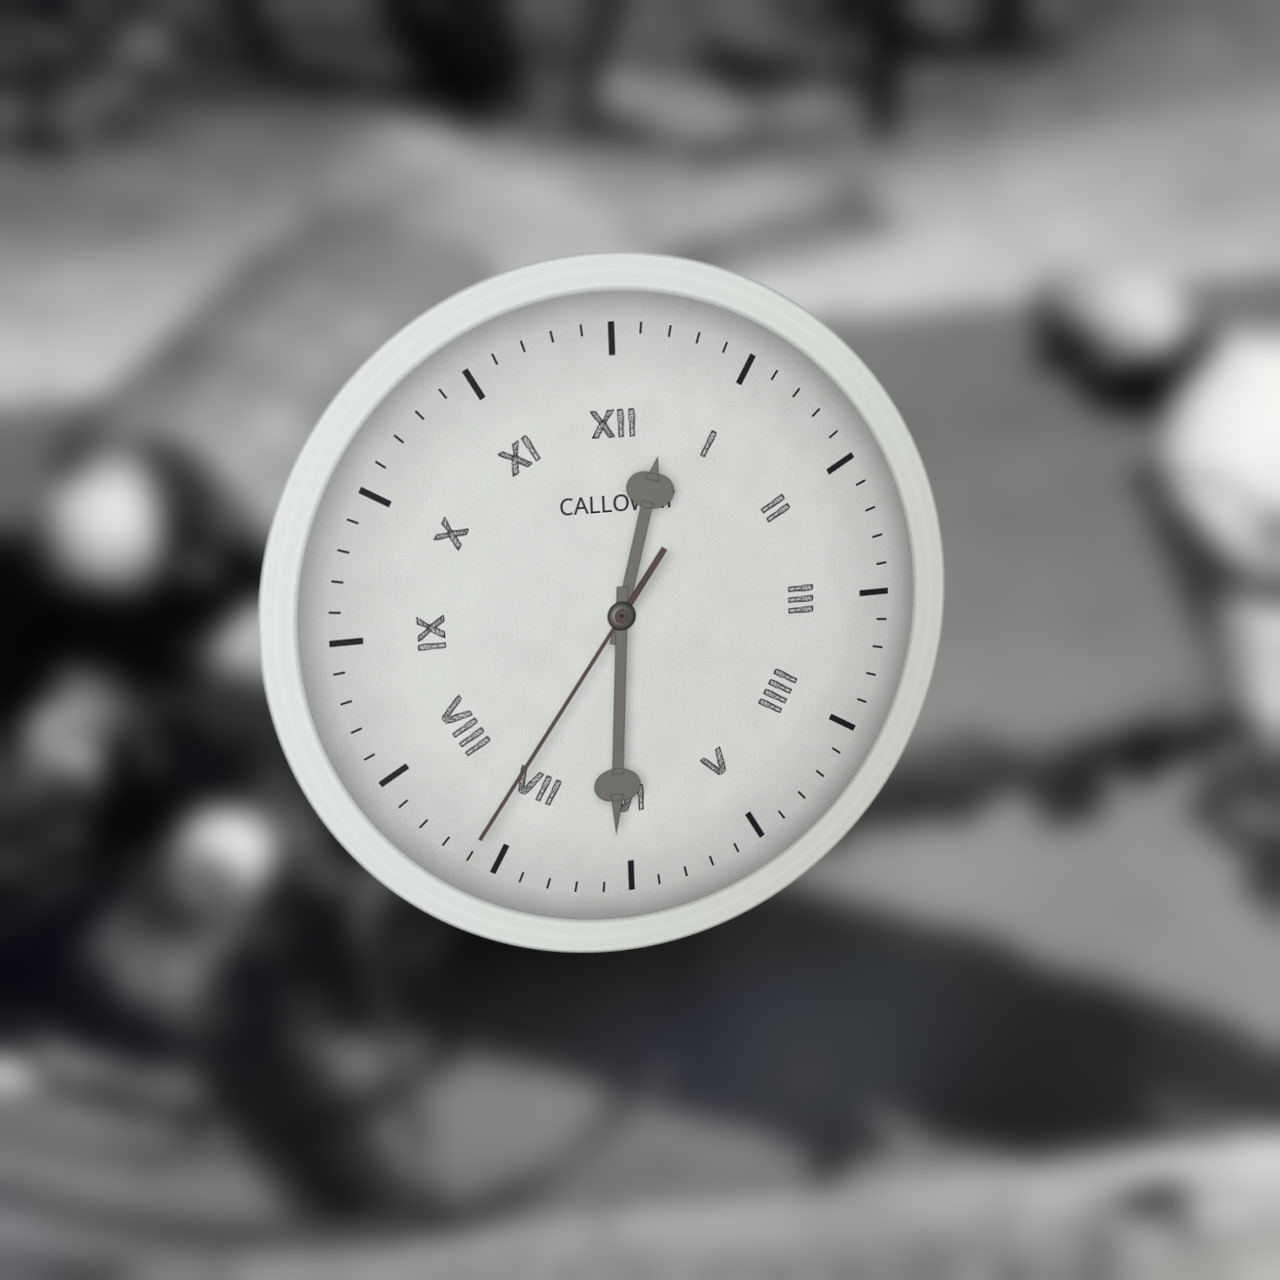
12,30,36
